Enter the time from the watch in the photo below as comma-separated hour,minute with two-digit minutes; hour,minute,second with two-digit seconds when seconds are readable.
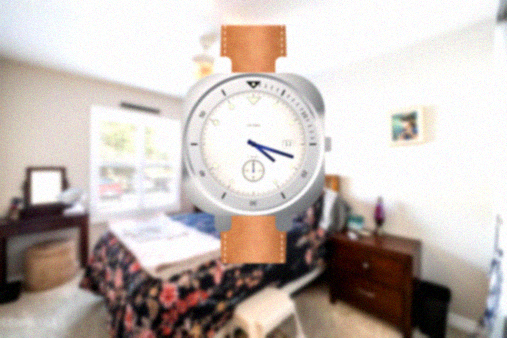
4,18
